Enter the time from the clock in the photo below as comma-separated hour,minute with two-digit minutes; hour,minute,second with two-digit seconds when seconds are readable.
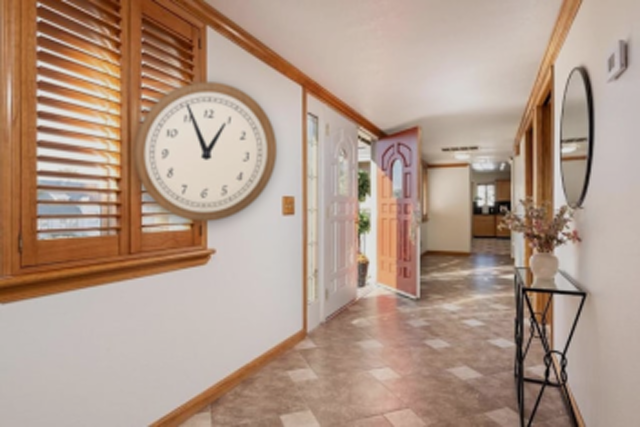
12,56
